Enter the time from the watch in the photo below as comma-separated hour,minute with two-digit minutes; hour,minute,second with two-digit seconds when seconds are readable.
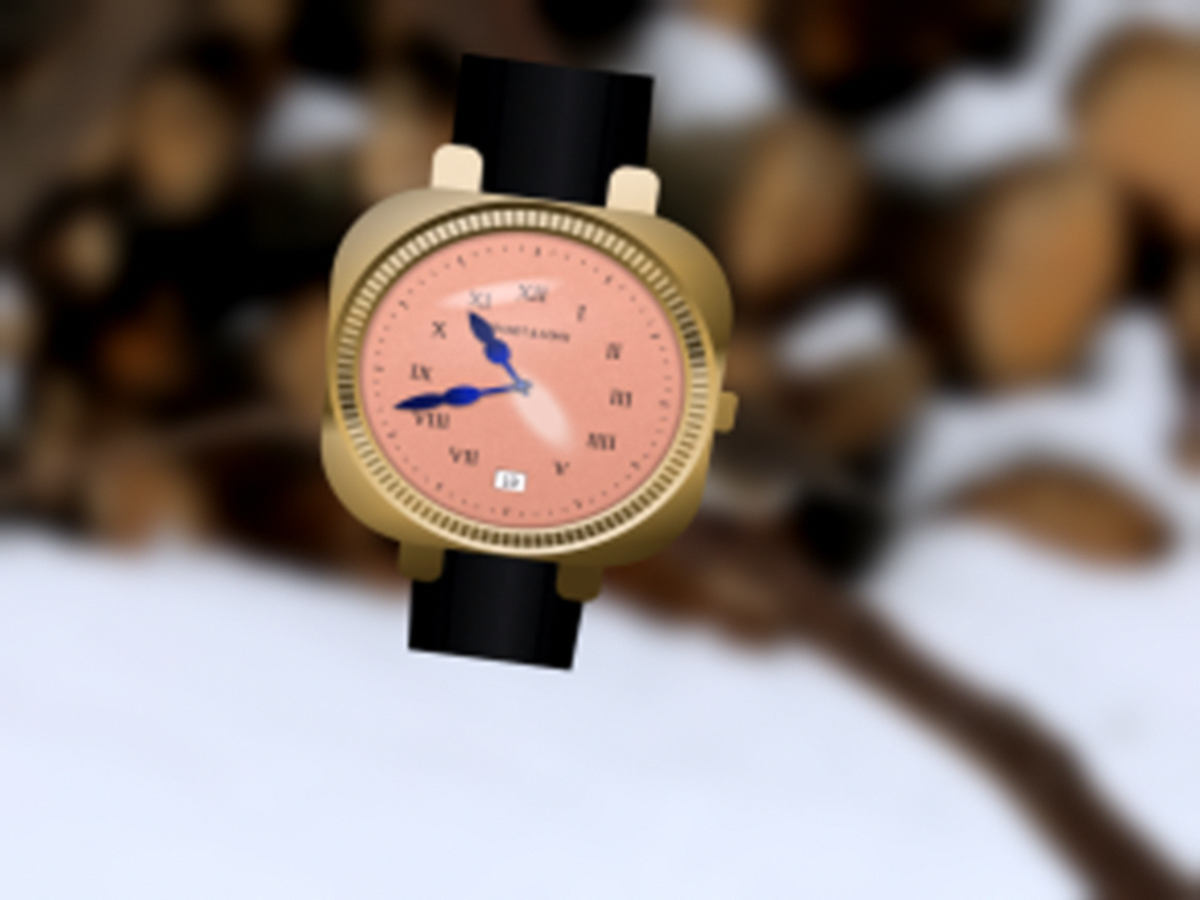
10,42
